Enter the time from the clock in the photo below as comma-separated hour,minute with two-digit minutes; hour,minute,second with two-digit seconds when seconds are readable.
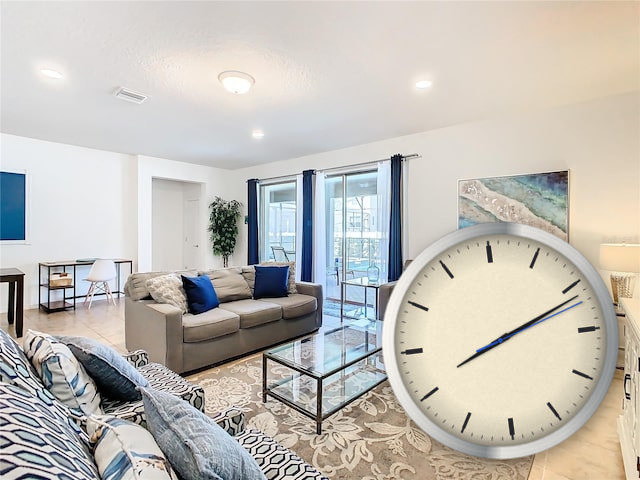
8,11,12
